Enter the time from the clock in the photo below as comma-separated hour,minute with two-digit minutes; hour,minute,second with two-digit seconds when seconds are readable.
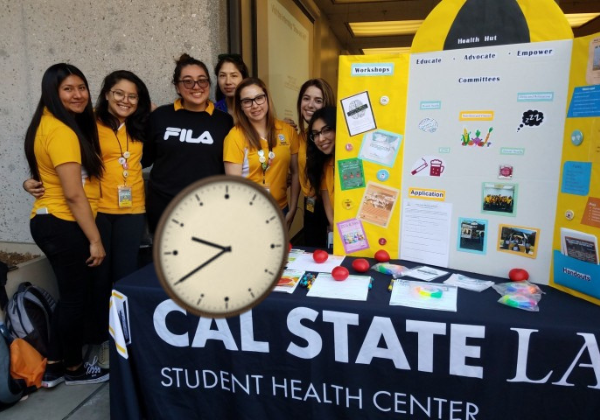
9,40
